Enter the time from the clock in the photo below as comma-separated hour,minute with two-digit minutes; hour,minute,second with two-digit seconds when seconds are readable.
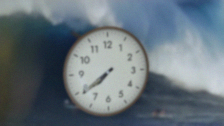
7,39
